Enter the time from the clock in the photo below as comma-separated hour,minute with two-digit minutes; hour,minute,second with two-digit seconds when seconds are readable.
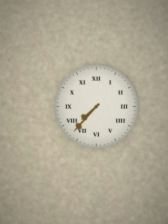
7,37
